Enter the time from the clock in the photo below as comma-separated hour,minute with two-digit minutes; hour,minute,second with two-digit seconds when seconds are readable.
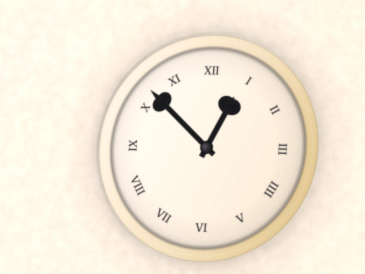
12,52
